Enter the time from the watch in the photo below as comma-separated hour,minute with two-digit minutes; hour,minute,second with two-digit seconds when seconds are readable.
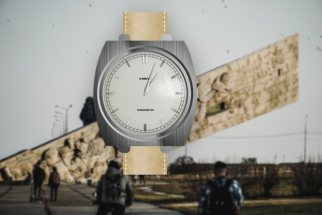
1,03
